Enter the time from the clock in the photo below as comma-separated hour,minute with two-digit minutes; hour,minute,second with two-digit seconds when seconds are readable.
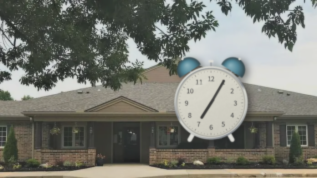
7,05
